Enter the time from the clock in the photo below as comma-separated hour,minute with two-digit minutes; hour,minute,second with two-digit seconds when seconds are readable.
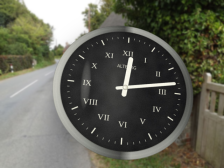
12,13
